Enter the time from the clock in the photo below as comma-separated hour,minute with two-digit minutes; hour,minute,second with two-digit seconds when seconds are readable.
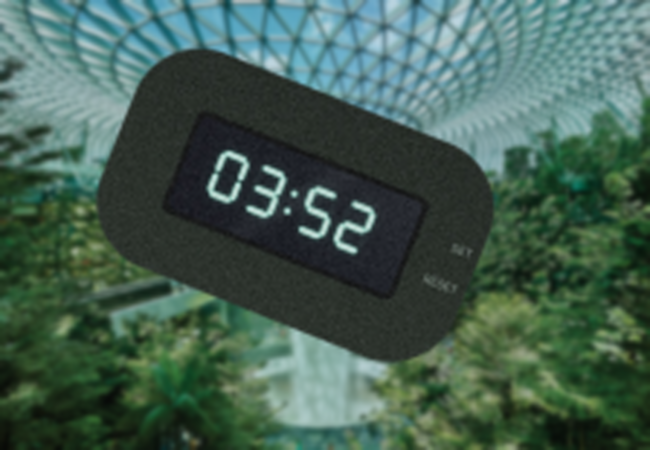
3,52
